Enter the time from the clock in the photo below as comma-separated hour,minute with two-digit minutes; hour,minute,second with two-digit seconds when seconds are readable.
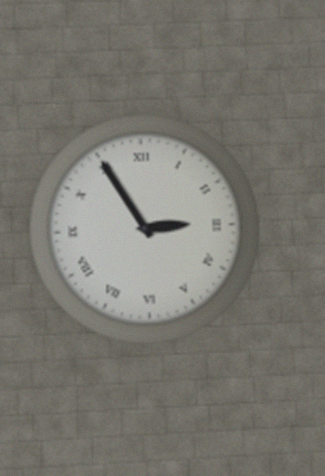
2,55
